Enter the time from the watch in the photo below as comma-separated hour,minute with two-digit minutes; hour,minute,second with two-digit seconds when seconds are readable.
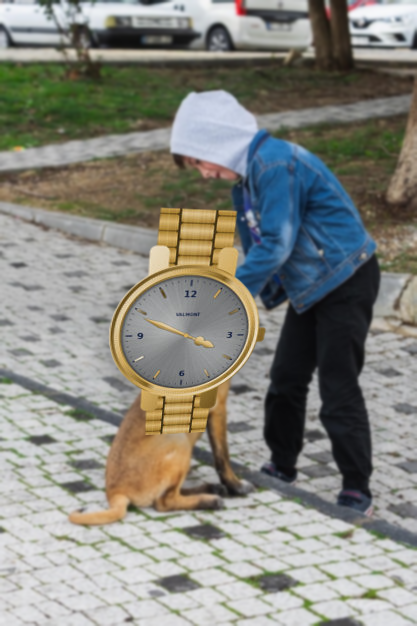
3,49
